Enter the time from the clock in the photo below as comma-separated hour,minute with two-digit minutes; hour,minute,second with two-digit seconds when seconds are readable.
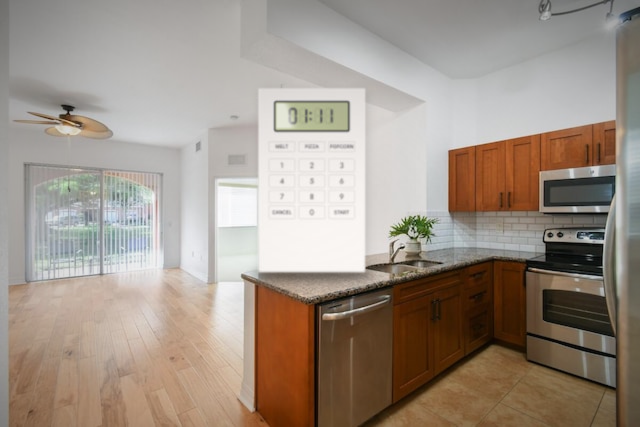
1,11
